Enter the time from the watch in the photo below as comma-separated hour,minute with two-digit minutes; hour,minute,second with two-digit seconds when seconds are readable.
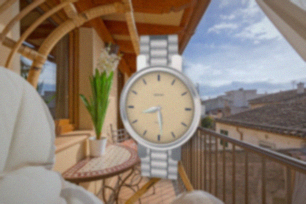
8,29
